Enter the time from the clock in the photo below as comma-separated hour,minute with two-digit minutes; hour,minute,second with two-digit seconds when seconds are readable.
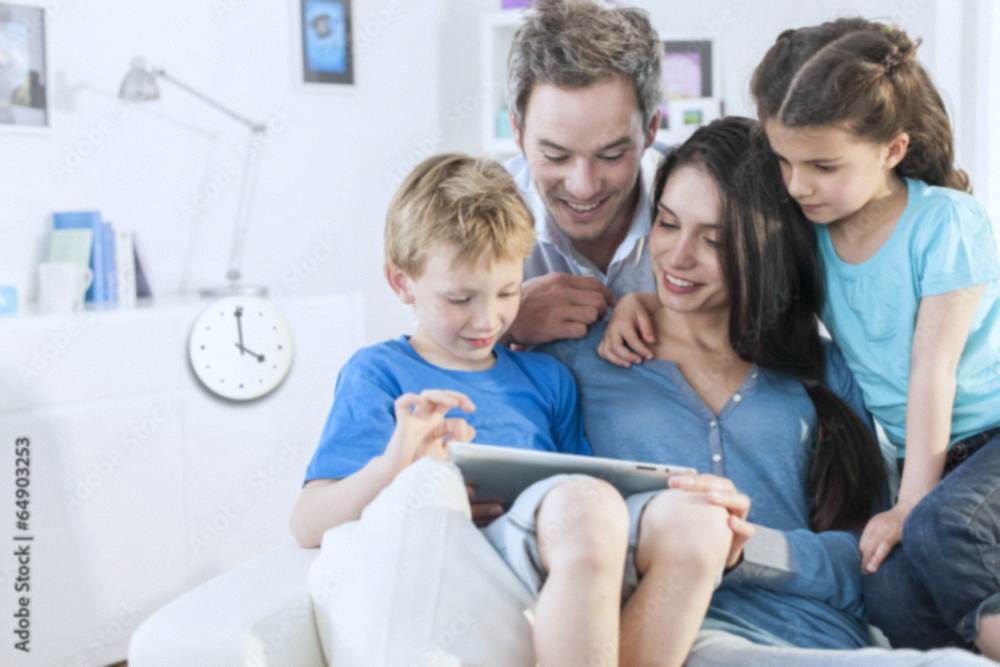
3,59
